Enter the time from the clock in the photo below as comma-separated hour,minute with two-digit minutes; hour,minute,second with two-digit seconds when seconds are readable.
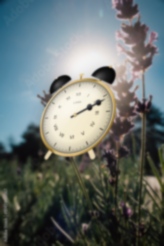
2,11
